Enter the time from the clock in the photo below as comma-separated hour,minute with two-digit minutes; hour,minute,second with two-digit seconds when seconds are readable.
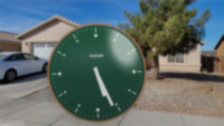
5,26
